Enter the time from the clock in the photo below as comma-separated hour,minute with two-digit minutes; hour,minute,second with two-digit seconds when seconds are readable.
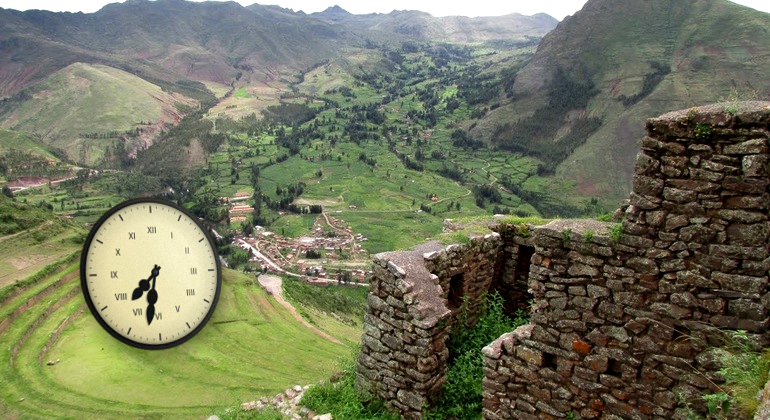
7,32
